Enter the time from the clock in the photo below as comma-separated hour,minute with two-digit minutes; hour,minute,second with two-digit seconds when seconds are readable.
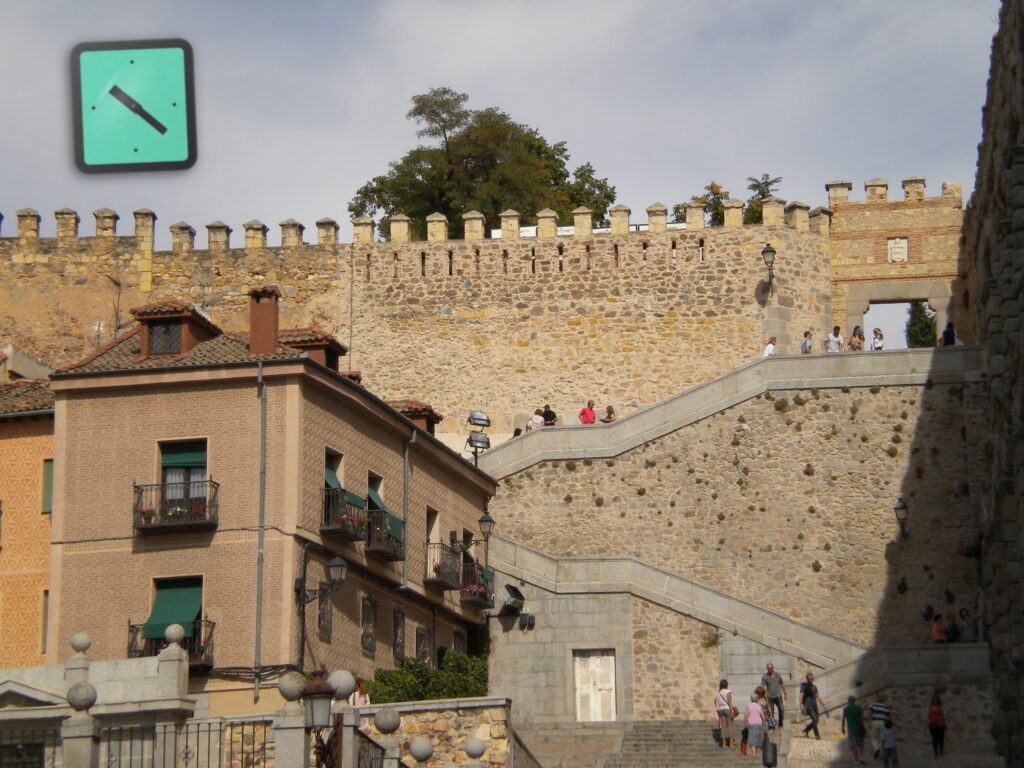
10,22
